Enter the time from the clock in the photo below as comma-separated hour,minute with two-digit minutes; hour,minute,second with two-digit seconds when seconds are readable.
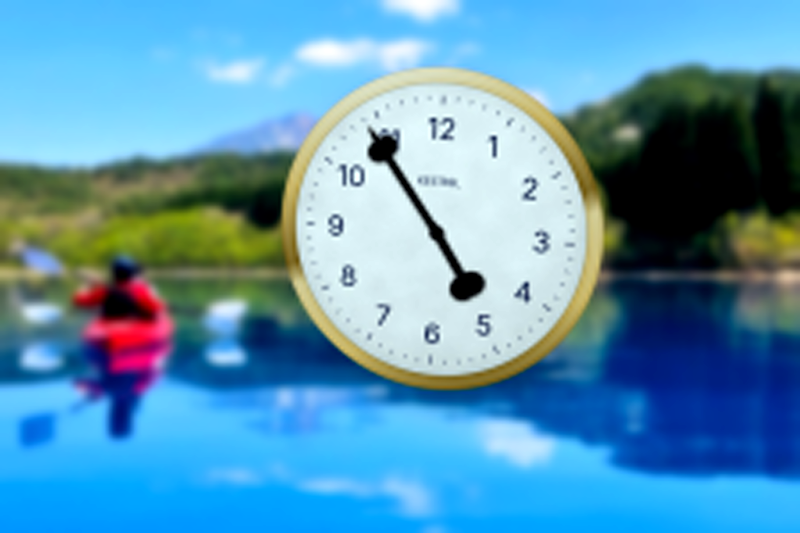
4,54
